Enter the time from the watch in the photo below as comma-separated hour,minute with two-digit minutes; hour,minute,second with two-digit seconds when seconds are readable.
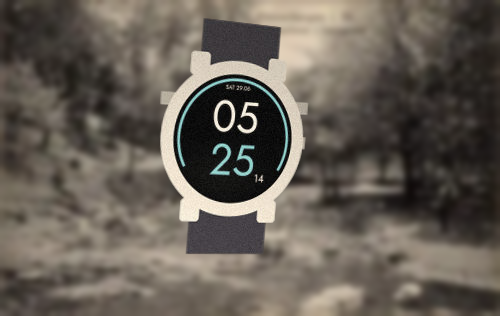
5,25,14
